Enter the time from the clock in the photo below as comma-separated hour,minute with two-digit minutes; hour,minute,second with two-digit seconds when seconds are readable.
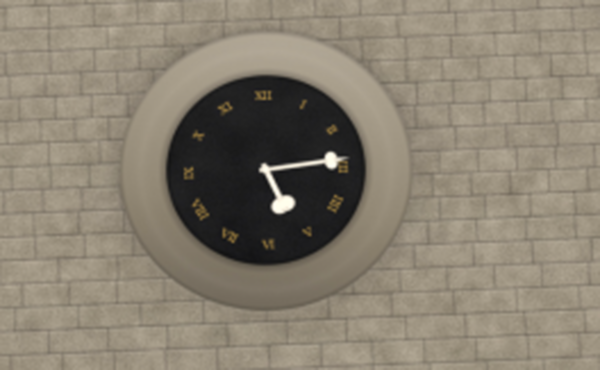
5,14
